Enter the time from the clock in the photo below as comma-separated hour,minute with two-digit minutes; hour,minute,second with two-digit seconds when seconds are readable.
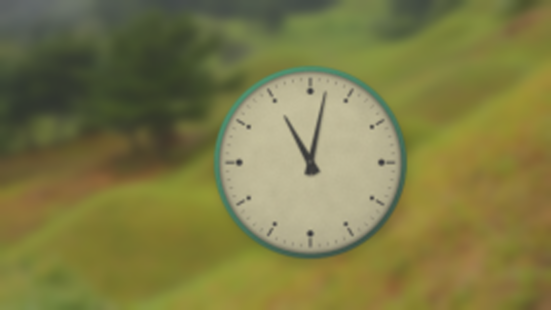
11,02
